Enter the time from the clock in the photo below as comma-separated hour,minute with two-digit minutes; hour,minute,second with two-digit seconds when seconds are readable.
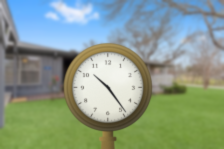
10,24
